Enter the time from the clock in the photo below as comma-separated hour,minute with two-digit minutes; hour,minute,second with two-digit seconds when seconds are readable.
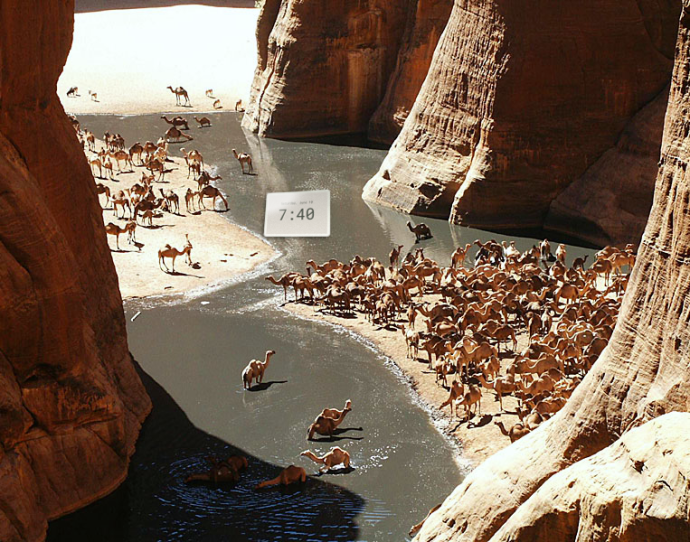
7,40
